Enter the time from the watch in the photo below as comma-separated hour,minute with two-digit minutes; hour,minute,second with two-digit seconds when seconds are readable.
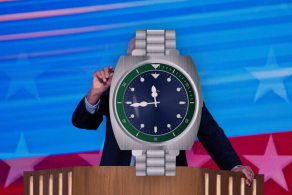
11,44
